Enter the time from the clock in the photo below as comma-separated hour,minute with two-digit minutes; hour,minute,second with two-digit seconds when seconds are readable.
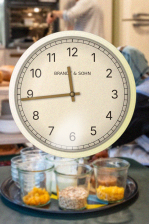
11,44
